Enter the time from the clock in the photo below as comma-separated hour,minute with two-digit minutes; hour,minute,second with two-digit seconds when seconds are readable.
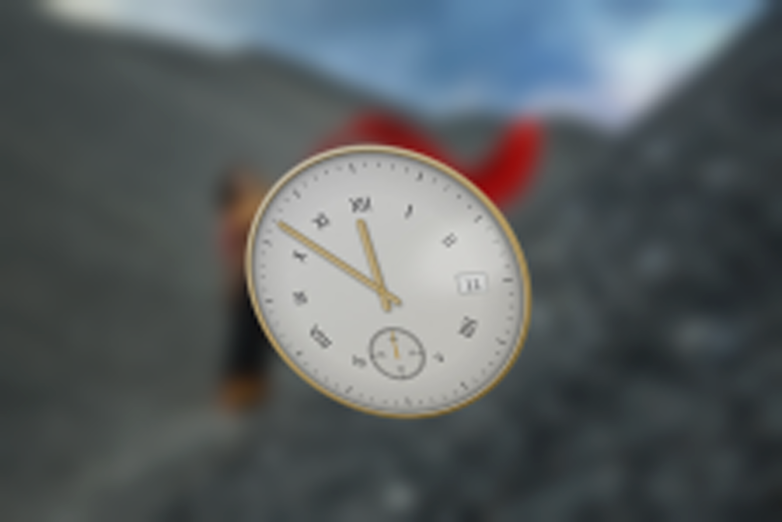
11,52
